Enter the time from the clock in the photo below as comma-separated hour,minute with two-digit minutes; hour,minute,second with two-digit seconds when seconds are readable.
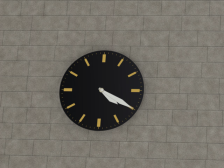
4,20
